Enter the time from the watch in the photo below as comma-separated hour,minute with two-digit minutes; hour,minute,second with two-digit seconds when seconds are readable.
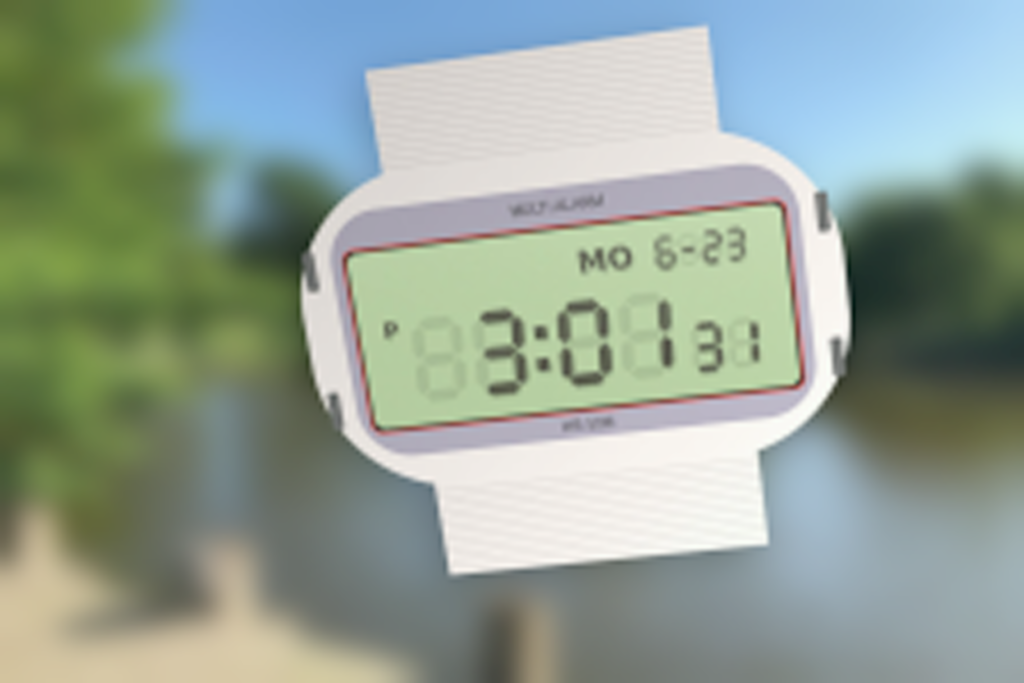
3,01,31
